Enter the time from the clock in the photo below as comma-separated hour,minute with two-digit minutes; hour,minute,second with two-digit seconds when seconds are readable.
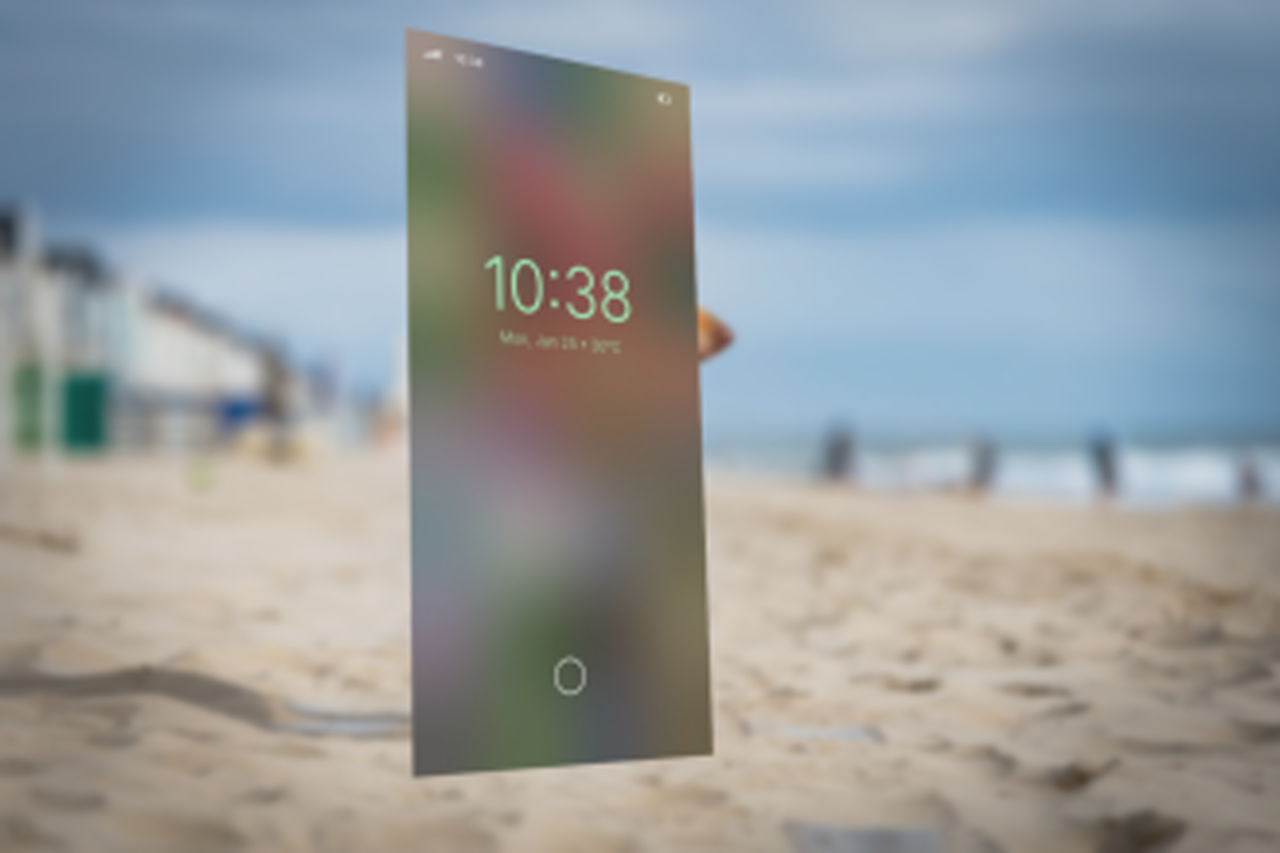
10,38
